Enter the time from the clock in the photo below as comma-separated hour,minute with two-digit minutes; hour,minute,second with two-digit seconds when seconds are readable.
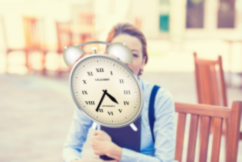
4,36
